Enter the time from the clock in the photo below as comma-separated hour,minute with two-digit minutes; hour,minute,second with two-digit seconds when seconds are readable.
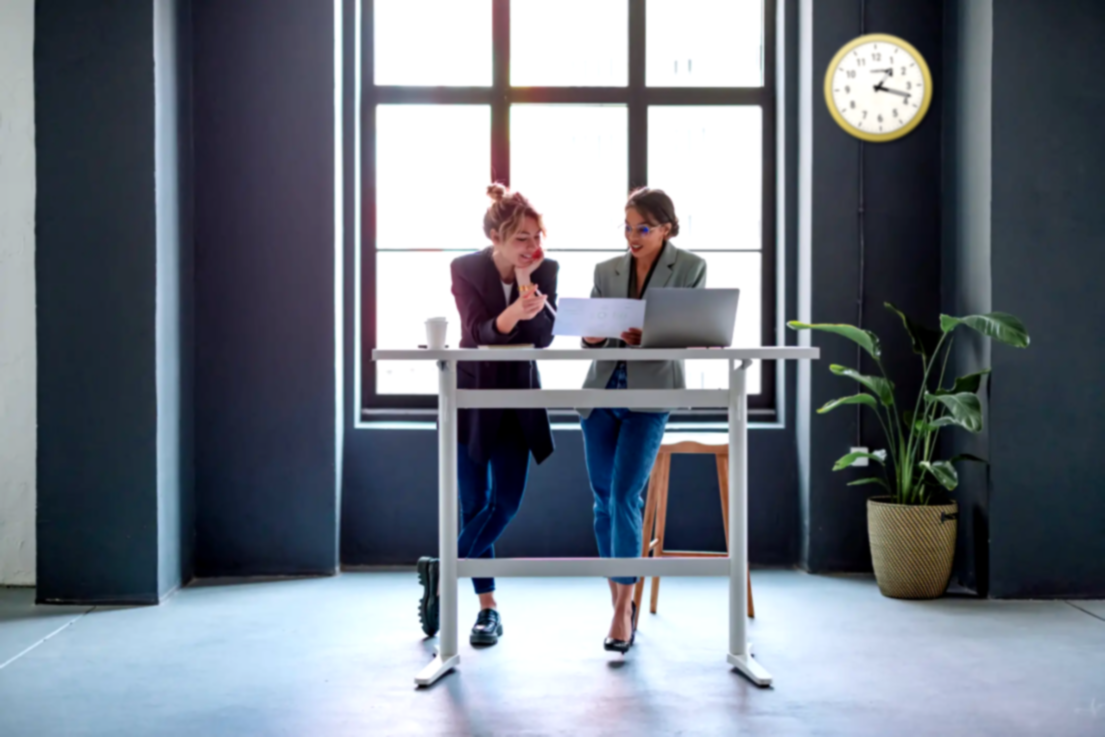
1,18
